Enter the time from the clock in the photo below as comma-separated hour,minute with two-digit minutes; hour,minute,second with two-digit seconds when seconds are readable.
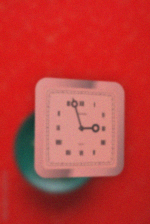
2,57
